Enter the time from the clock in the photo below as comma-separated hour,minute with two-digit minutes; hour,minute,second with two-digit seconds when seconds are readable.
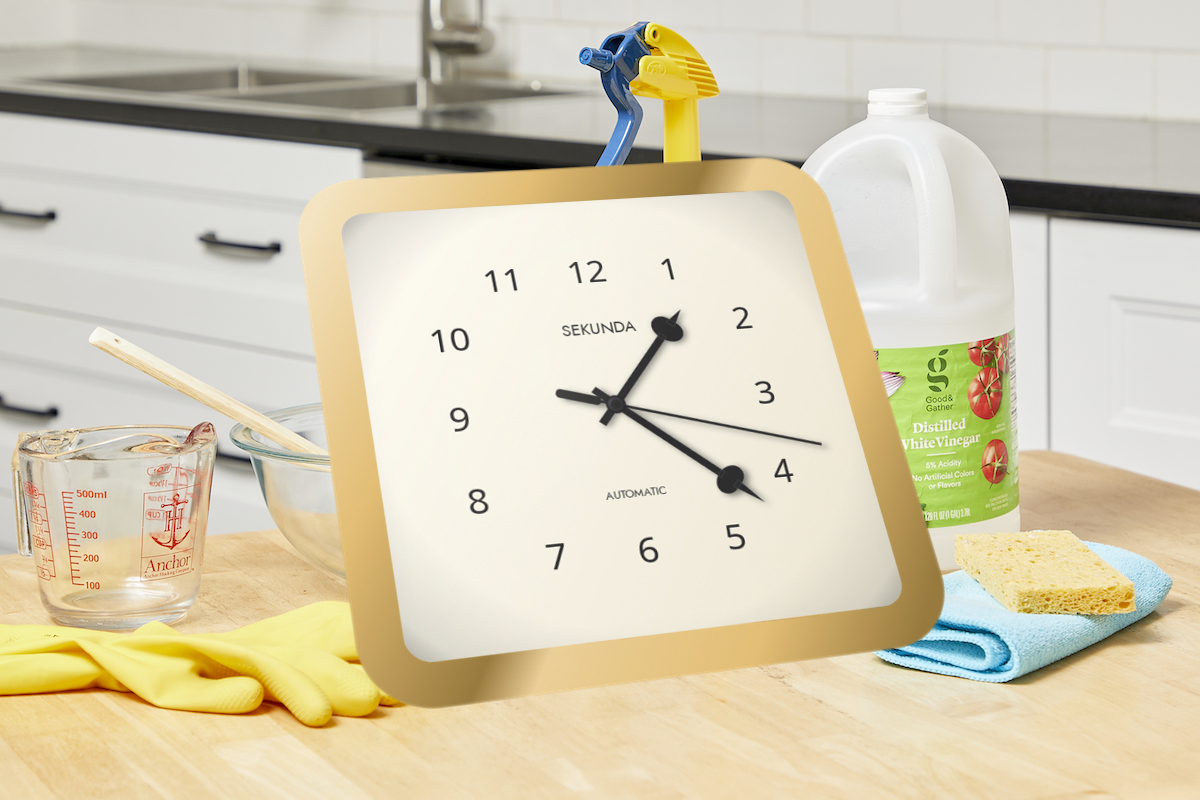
1,22,18
